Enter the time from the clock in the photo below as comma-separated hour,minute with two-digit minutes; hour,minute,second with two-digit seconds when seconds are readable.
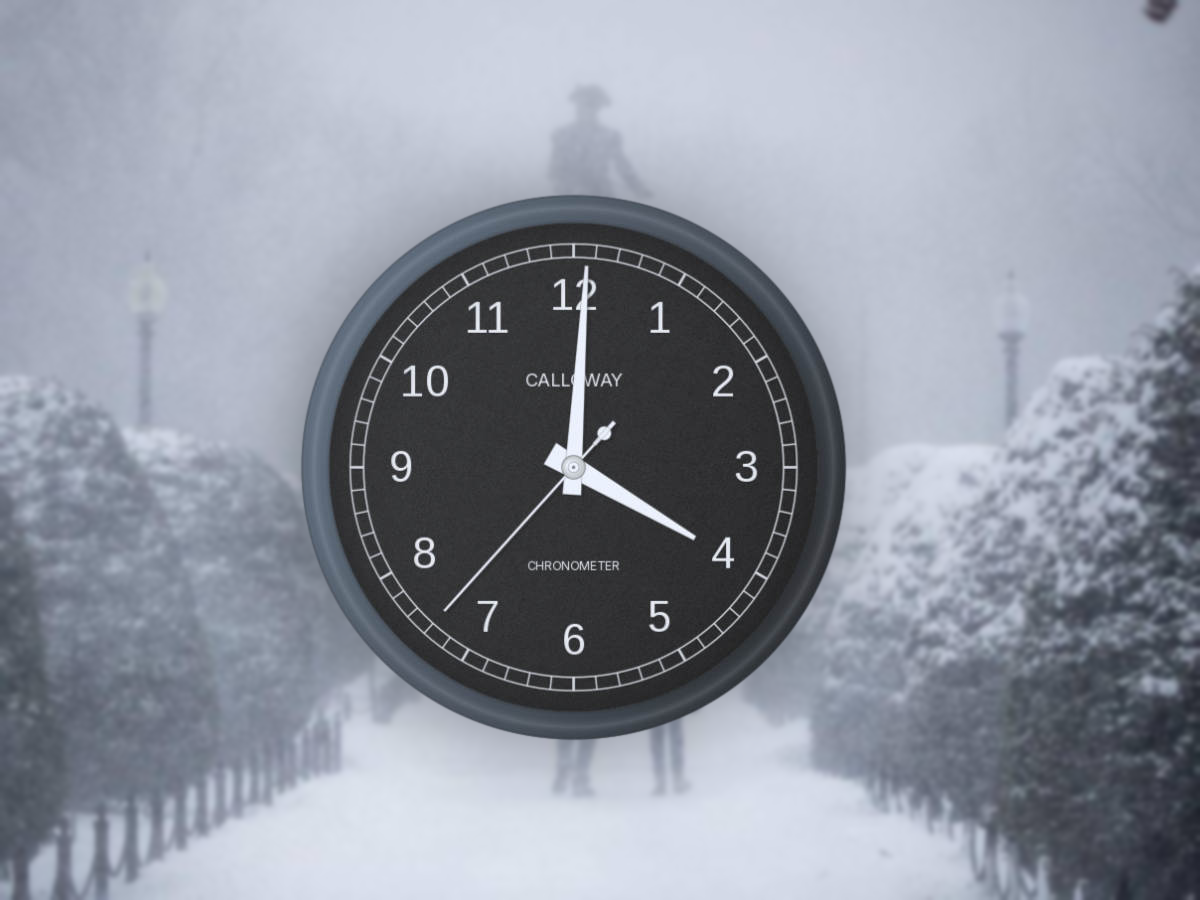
4,00,37
